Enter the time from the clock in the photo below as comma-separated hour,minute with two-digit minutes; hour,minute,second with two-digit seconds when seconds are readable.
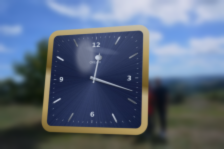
12,18
